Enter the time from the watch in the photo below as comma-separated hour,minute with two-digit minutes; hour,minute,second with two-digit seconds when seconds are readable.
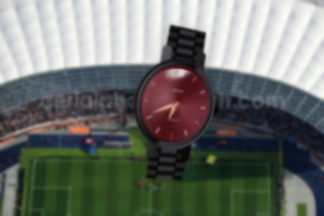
6,41
